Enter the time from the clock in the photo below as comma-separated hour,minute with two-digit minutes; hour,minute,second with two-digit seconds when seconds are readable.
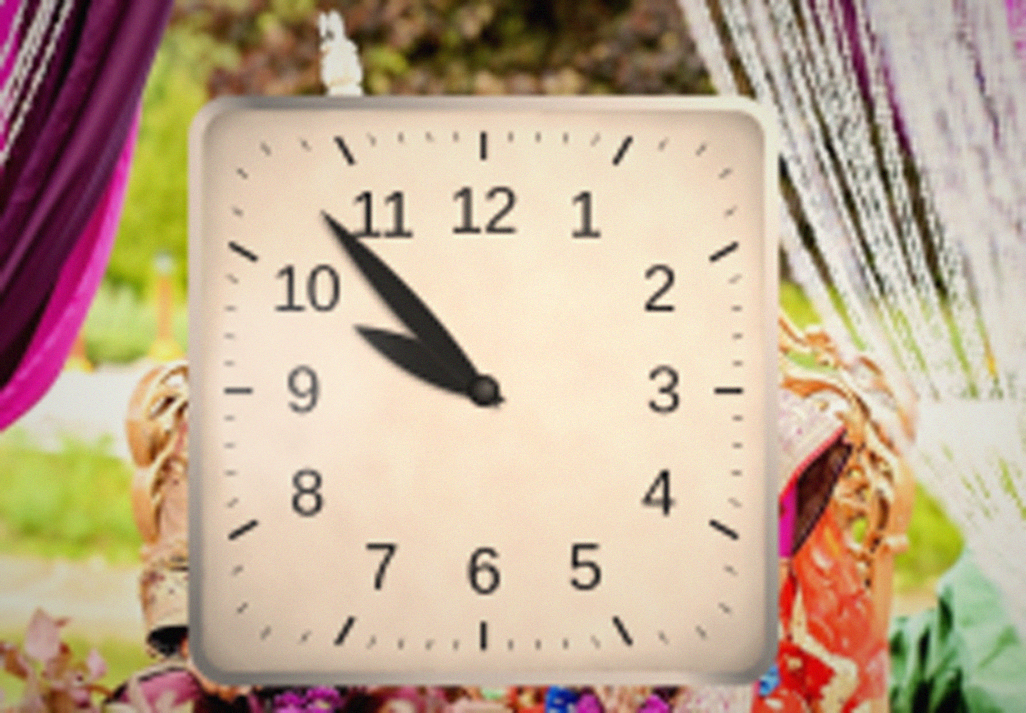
9,53
